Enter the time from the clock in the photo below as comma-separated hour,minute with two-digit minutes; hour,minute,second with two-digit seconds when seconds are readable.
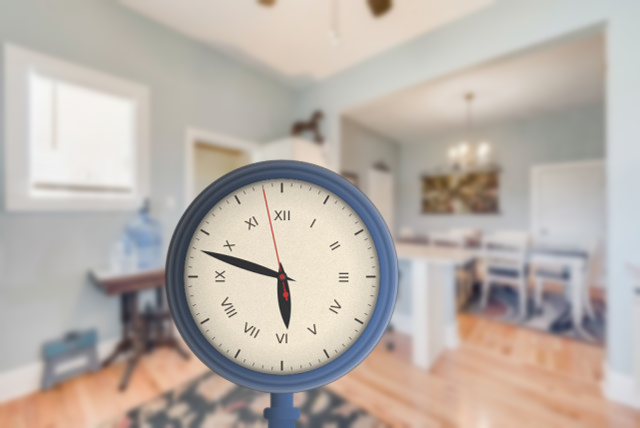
5,47,58
